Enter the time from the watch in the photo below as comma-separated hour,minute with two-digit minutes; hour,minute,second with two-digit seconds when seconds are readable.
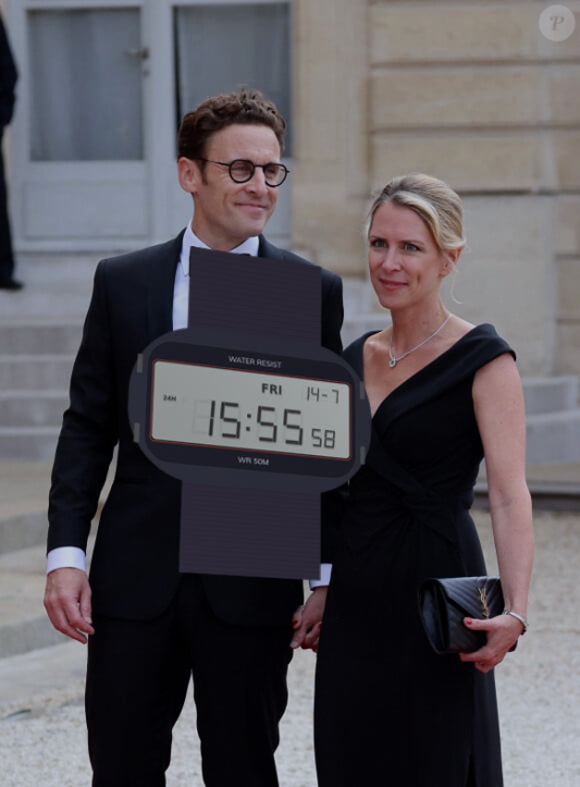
15,55,58
